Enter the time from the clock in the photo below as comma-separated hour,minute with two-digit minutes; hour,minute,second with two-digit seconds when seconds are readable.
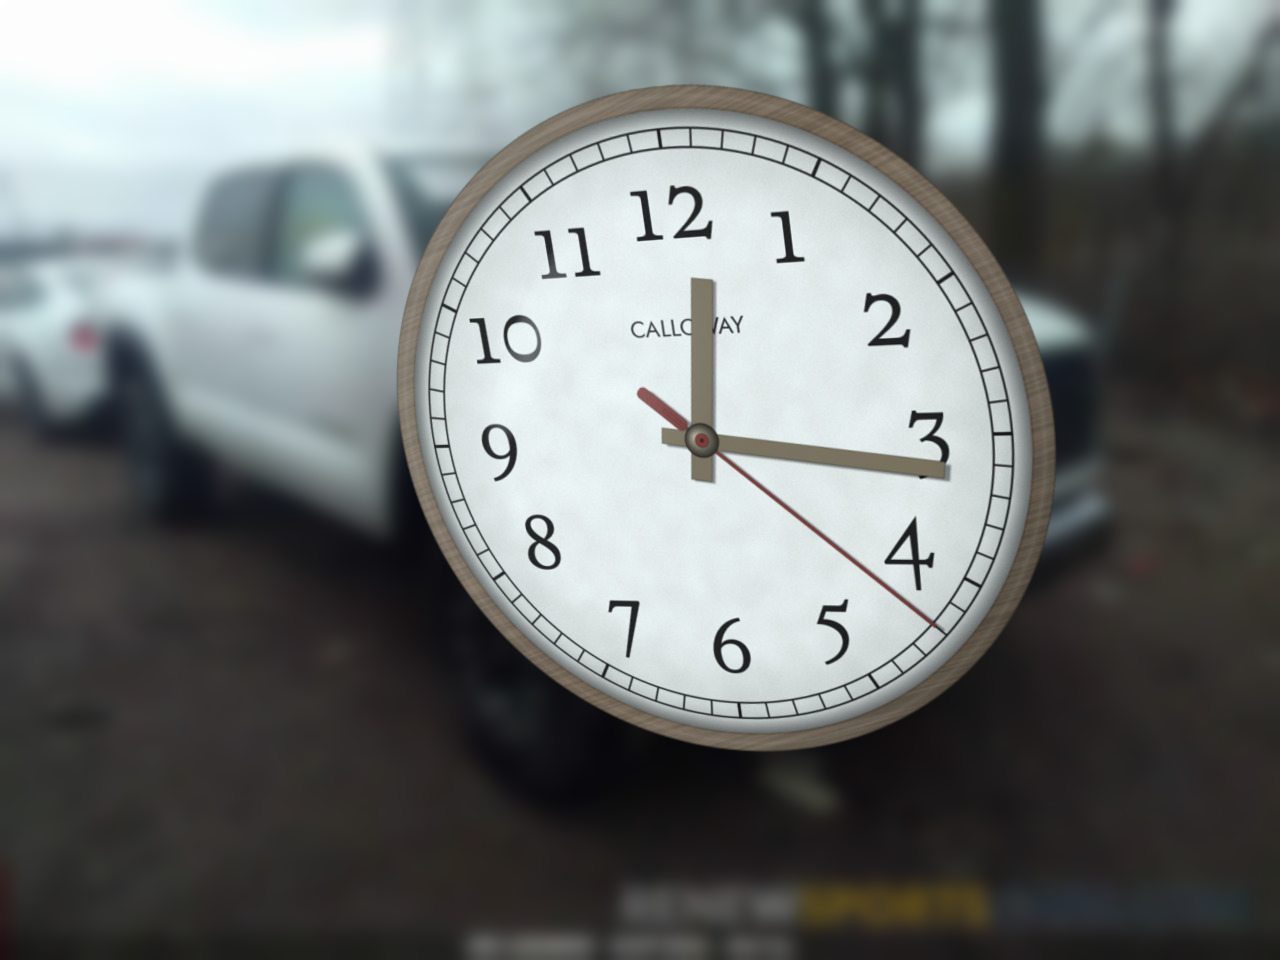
12,16,22
